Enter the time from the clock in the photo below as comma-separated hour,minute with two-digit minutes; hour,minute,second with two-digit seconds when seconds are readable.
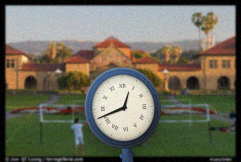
12,42
